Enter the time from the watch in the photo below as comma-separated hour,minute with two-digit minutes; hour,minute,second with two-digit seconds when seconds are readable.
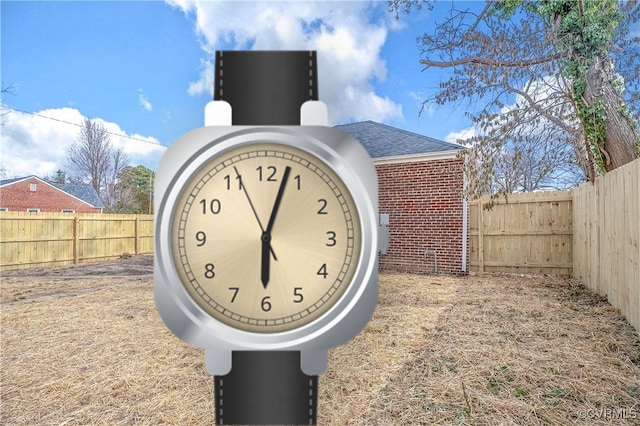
6,02,56
